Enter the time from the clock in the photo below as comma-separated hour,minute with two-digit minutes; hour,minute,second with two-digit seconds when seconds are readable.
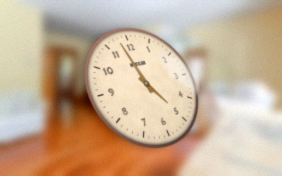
4,58
